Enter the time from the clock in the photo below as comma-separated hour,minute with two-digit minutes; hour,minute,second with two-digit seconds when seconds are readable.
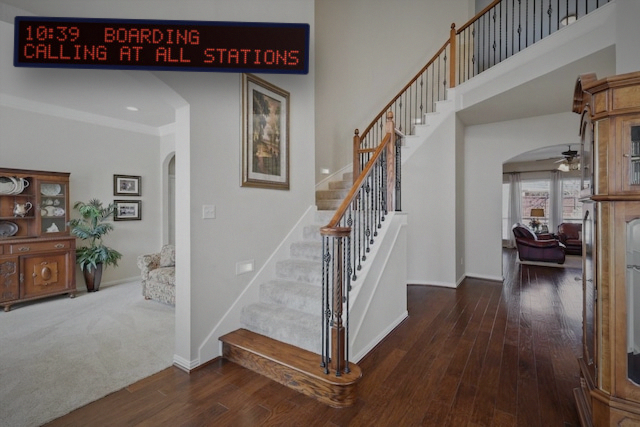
10,39
